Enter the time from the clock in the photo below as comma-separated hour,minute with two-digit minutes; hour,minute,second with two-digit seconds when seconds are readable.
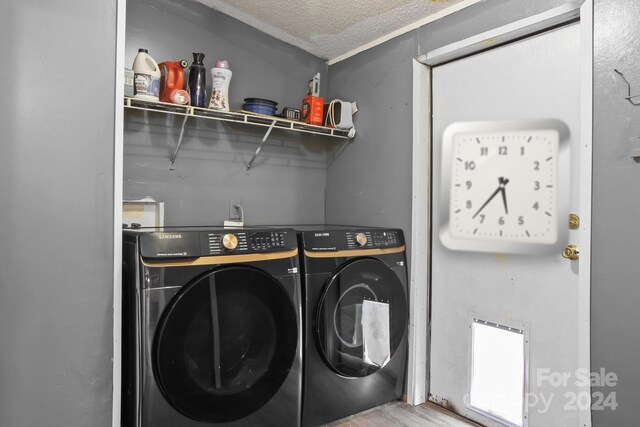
5,37
